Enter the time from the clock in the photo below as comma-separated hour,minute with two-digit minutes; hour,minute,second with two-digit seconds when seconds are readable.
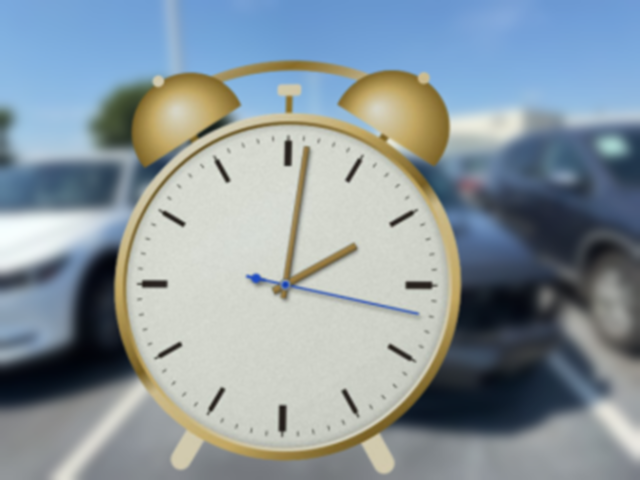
2,01,17
